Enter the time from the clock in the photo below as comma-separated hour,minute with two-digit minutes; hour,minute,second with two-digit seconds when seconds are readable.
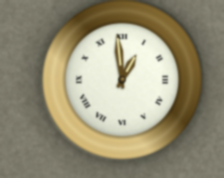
12,59
